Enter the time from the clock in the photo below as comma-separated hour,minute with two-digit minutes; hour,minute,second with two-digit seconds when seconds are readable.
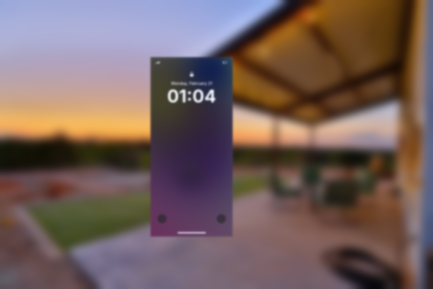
1,04
